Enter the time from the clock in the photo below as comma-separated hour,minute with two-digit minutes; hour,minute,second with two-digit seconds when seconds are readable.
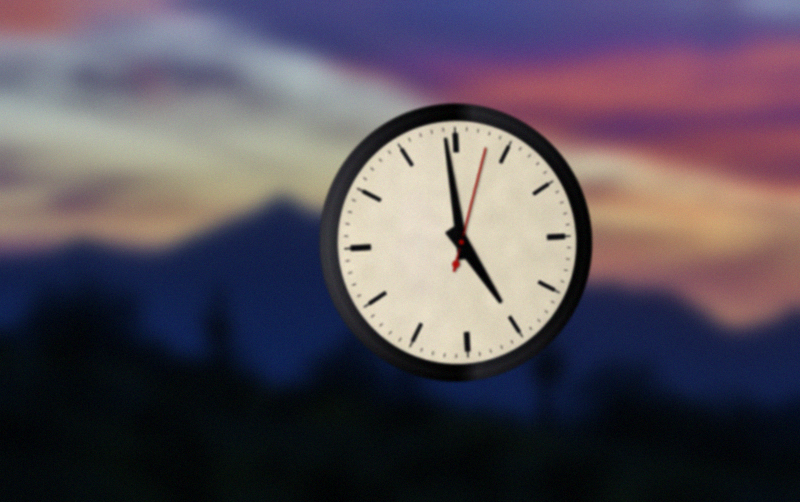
4,59,03
